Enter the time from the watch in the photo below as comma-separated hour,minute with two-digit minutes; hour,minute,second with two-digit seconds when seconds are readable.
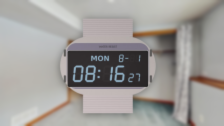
8,16,27
